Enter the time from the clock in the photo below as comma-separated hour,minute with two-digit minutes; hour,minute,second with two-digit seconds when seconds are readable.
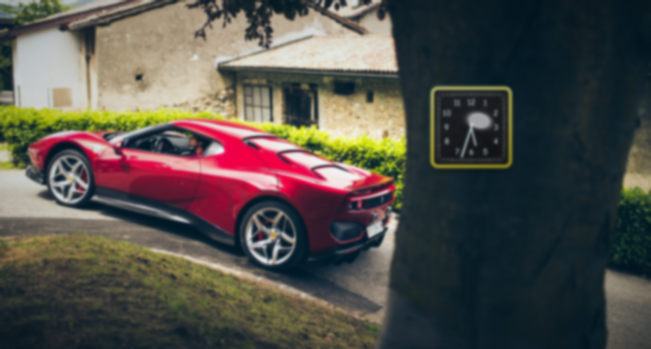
5,33
